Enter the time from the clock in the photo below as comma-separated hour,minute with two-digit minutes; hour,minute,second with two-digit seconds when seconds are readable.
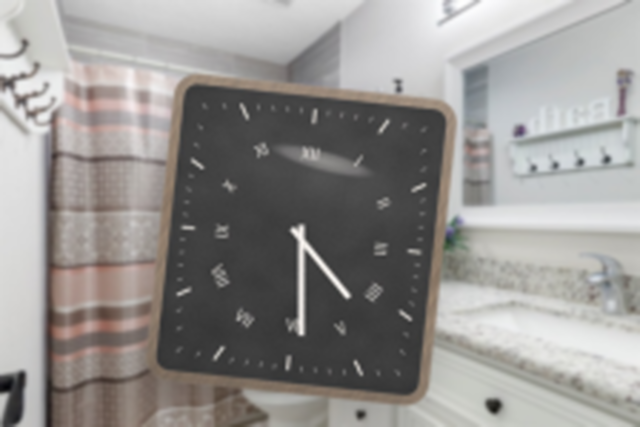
4,29
